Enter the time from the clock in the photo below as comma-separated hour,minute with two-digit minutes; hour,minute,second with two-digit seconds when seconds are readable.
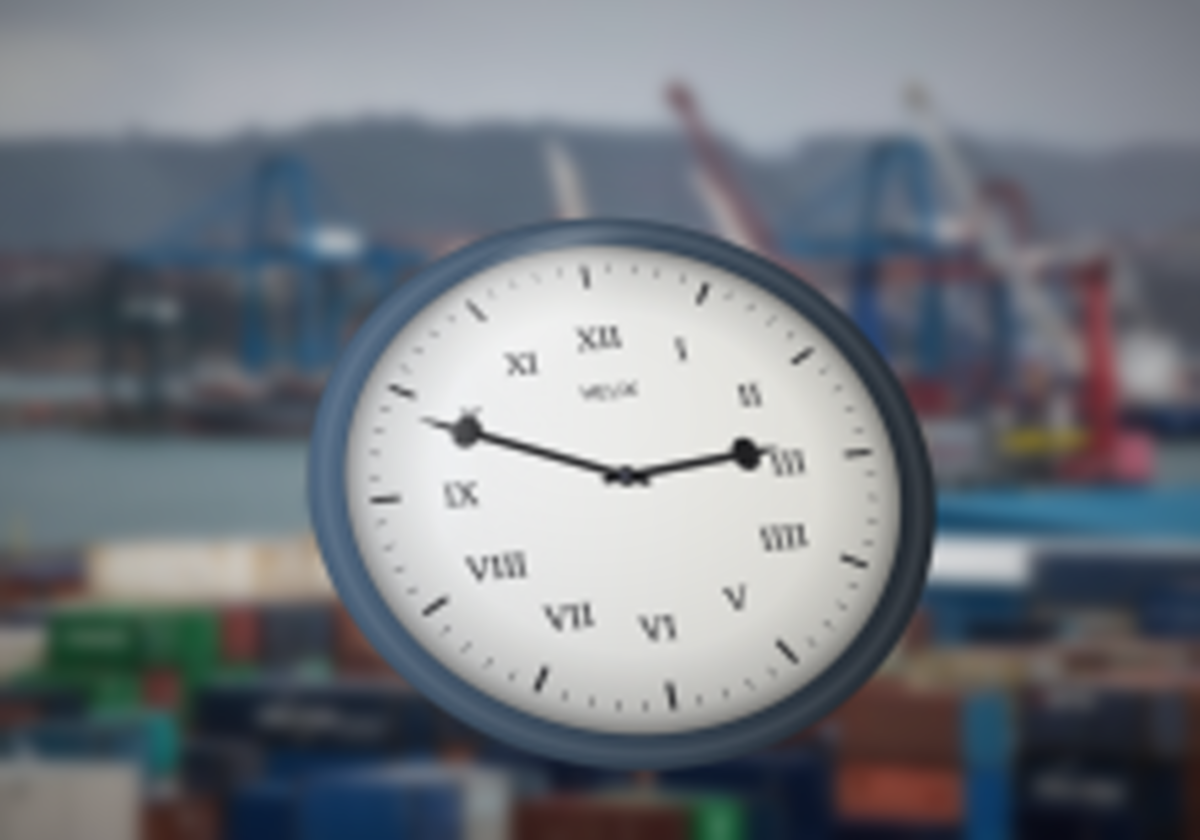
2,49
